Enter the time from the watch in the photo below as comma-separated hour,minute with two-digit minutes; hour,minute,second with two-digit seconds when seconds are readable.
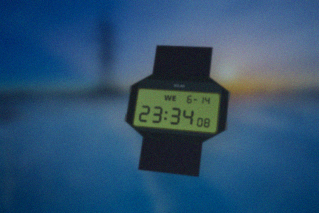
23,34
